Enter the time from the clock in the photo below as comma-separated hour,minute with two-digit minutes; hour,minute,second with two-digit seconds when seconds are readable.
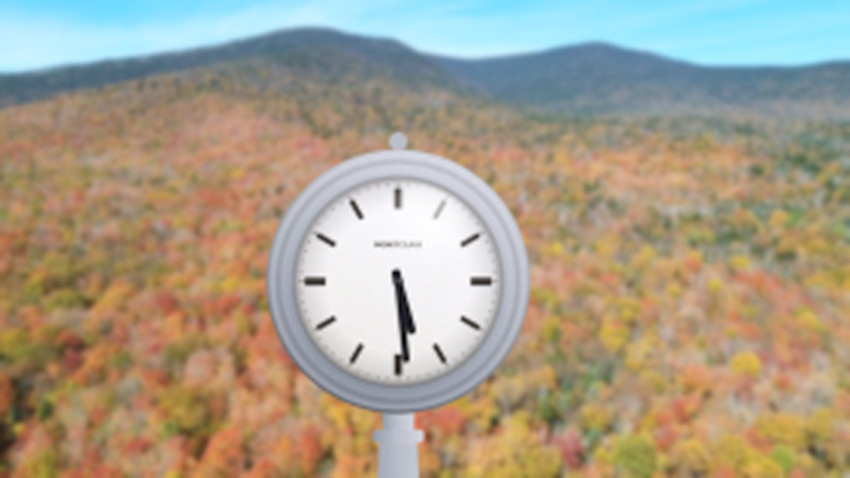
5,29
